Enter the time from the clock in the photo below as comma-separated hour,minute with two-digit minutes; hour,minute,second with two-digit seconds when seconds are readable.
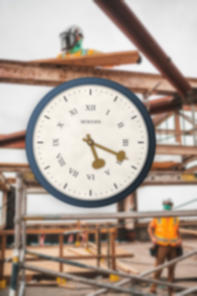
5,19
